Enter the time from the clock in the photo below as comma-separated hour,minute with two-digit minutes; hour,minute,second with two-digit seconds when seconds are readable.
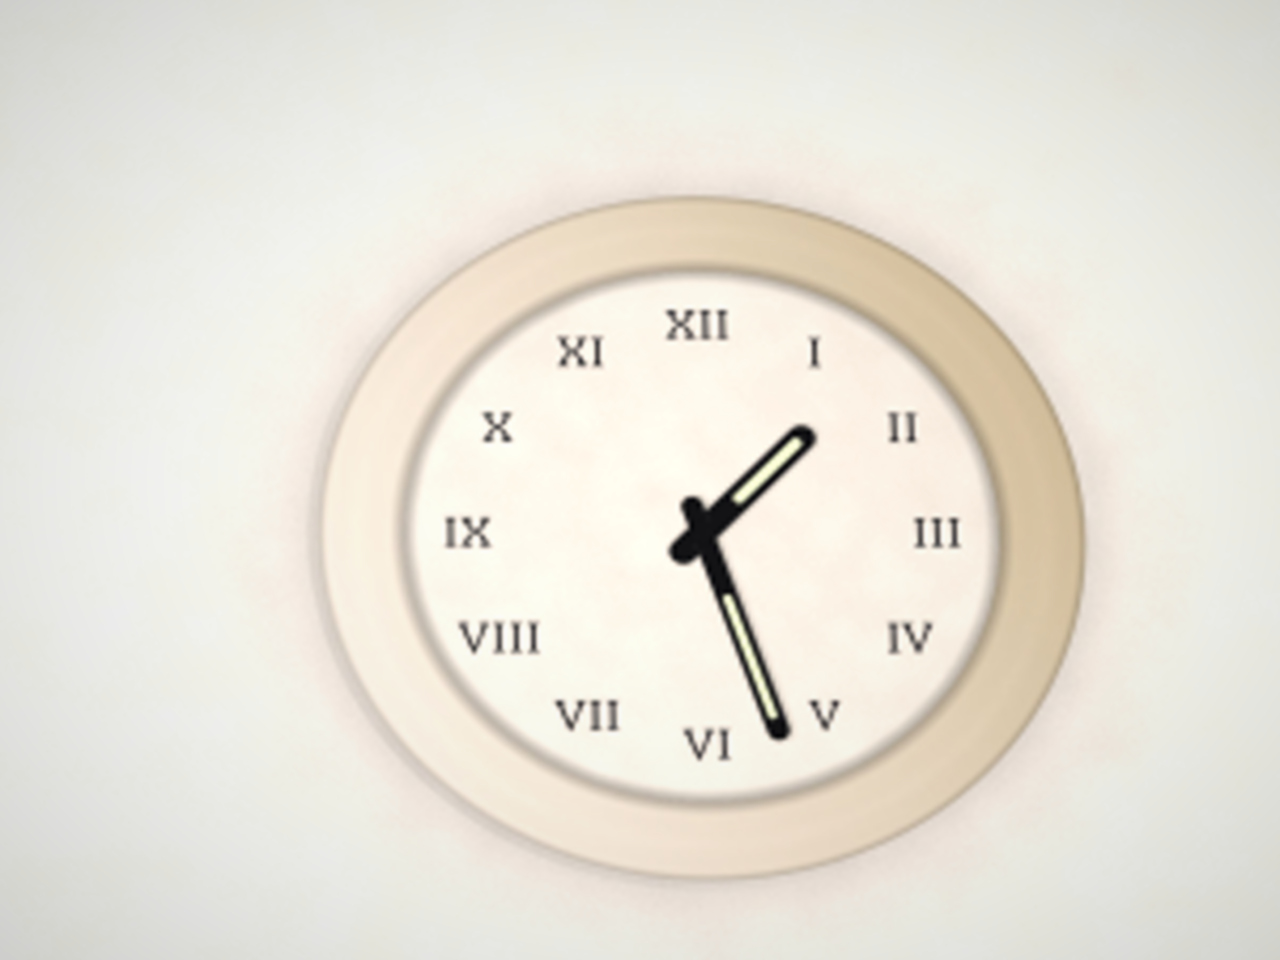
1,27
